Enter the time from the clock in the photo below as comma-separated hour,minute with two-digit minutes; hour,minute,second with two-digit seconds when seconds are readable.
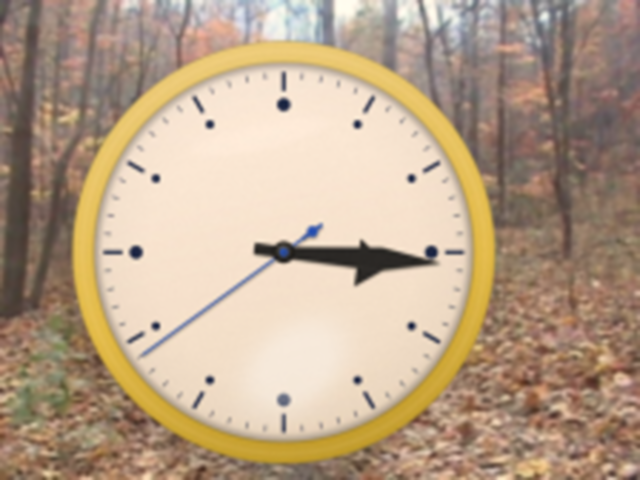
3,15,39
